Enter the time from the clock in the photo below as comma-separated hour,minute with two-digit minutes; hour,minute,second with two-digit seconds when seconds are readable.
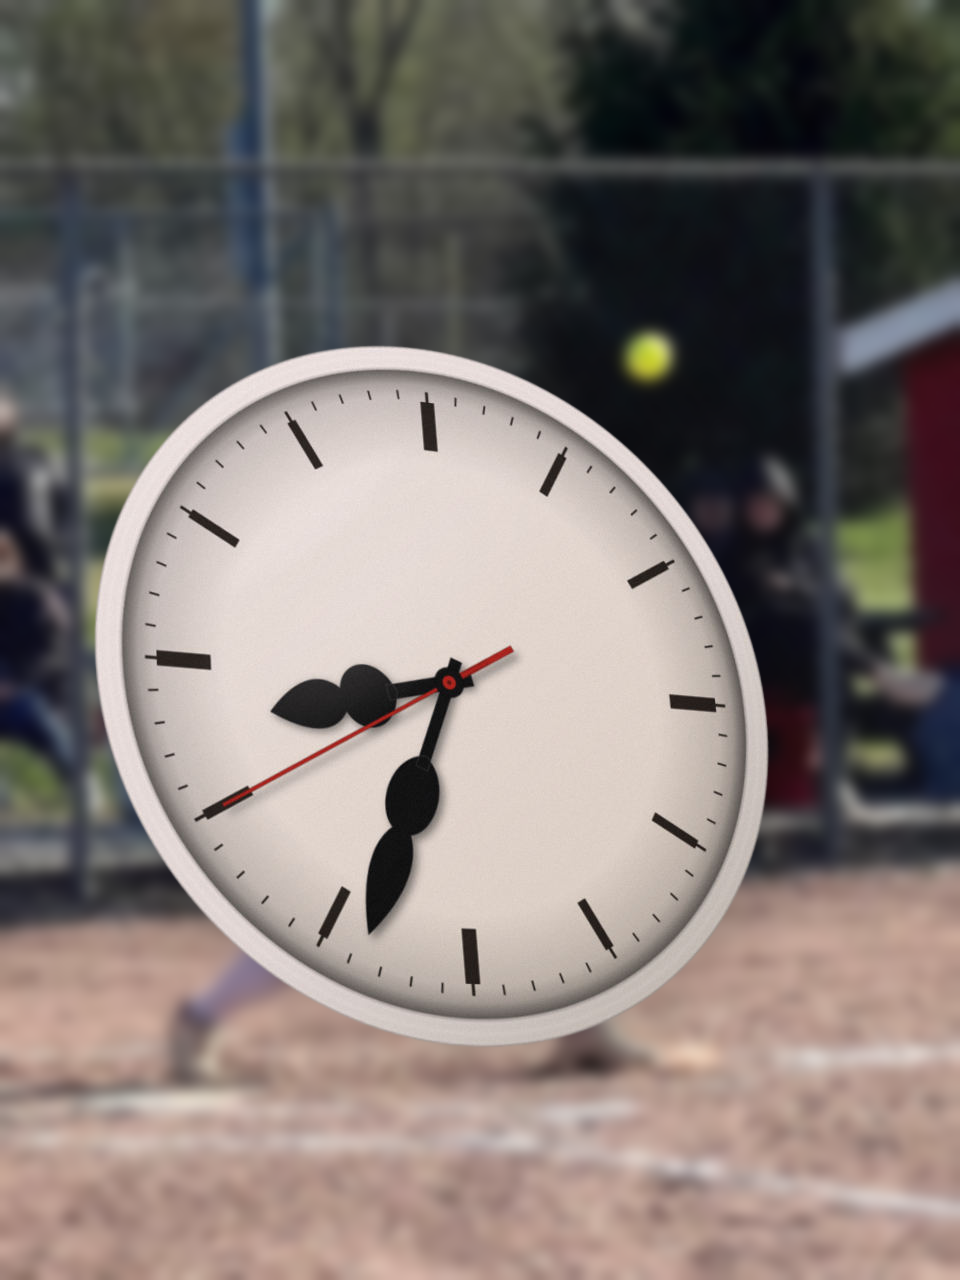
8,33,40
